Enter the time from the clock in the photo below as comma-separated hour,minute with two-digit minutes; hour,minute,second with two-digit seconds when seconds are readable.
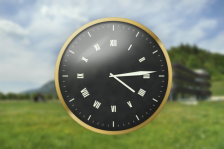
4,14
